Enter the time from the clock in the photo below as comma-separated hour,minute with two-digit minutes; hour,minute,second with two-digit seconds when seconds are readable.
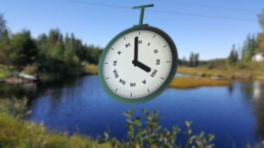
3,59
